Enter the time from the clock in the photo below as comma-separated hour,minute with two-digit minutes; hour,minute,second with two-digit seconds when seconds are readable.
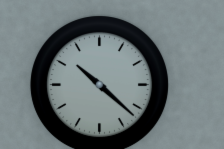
10,22
